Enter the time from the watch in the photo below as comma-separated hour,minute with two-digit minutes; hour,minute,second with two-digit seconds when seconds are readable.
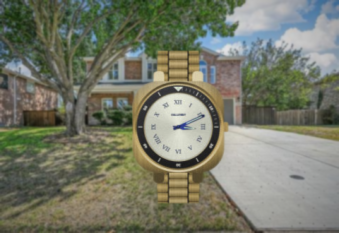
3,11
